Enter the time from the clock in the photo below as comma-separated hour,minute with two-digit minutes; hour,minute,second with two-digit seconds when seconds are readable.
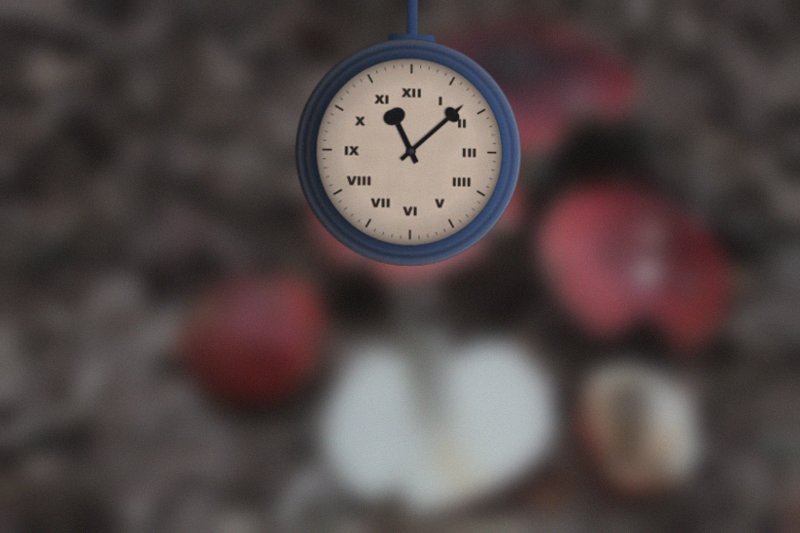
11,08
